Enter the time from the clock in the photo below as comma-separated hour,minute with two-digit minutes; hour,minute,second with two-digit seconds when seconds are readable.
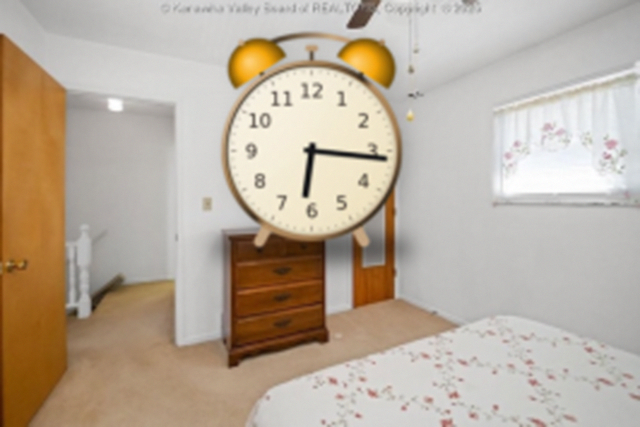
6,16
